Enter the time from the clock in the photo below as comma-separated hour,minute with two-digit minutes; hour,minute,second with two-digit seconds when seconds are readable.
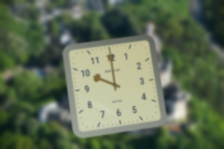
10,00
